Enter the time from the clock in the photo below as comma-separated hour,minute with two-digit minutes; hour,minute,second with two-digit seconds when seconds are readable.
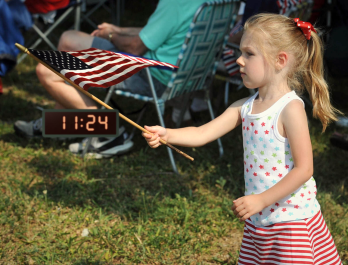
11,24
